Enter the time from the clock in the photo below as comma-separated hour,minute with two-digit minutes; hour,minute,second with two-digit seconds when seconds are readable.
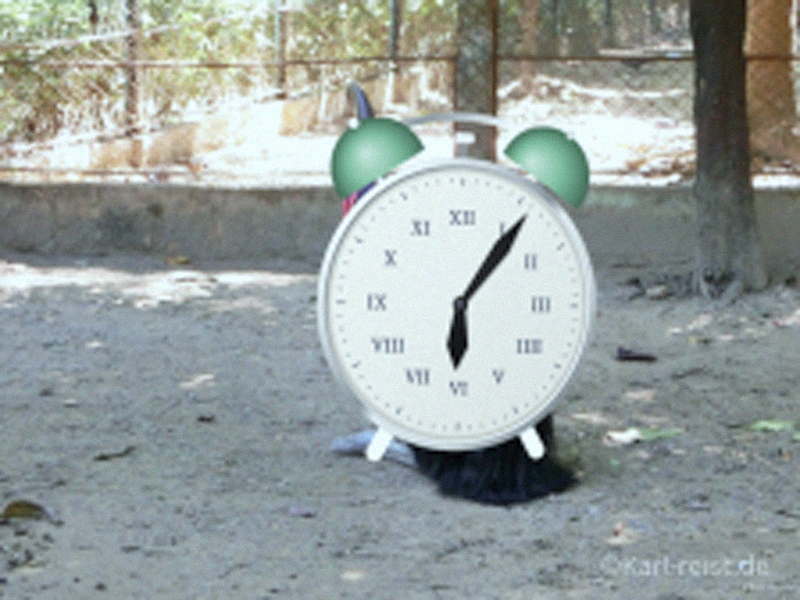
6,06
